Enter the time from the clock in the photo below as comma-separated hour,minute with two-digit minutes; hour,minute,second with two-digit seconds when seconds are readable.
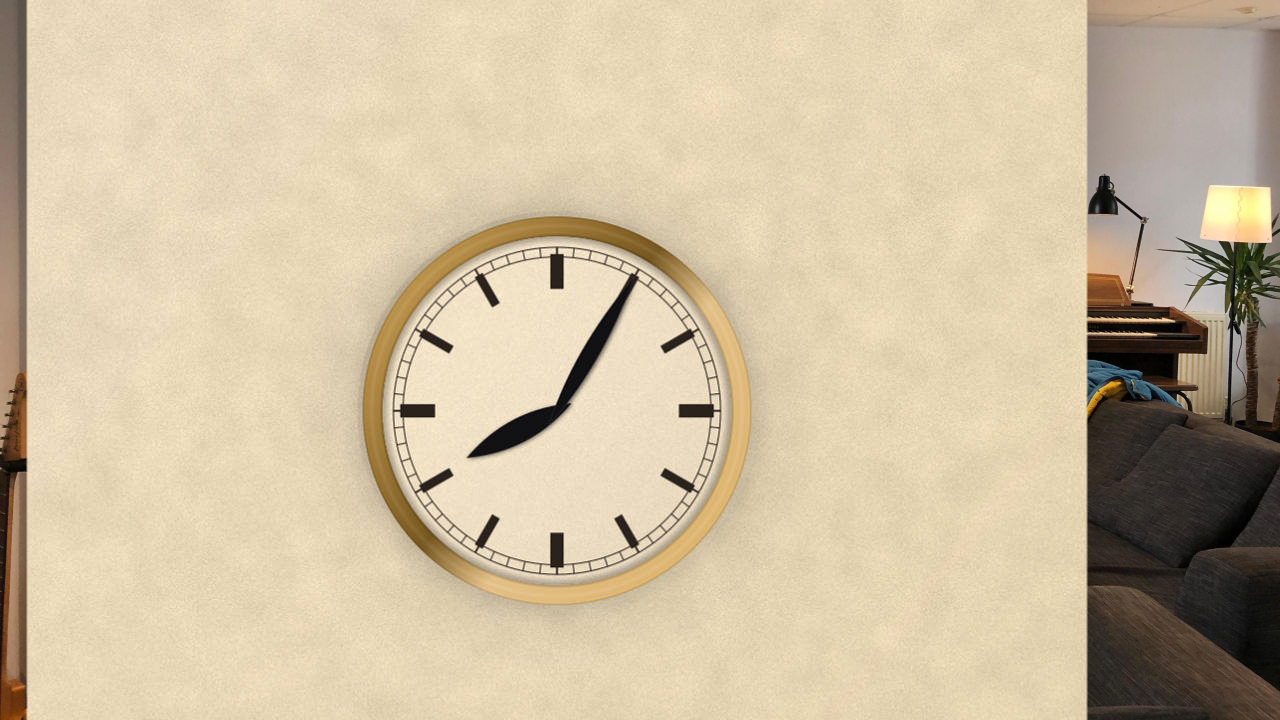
8,05
